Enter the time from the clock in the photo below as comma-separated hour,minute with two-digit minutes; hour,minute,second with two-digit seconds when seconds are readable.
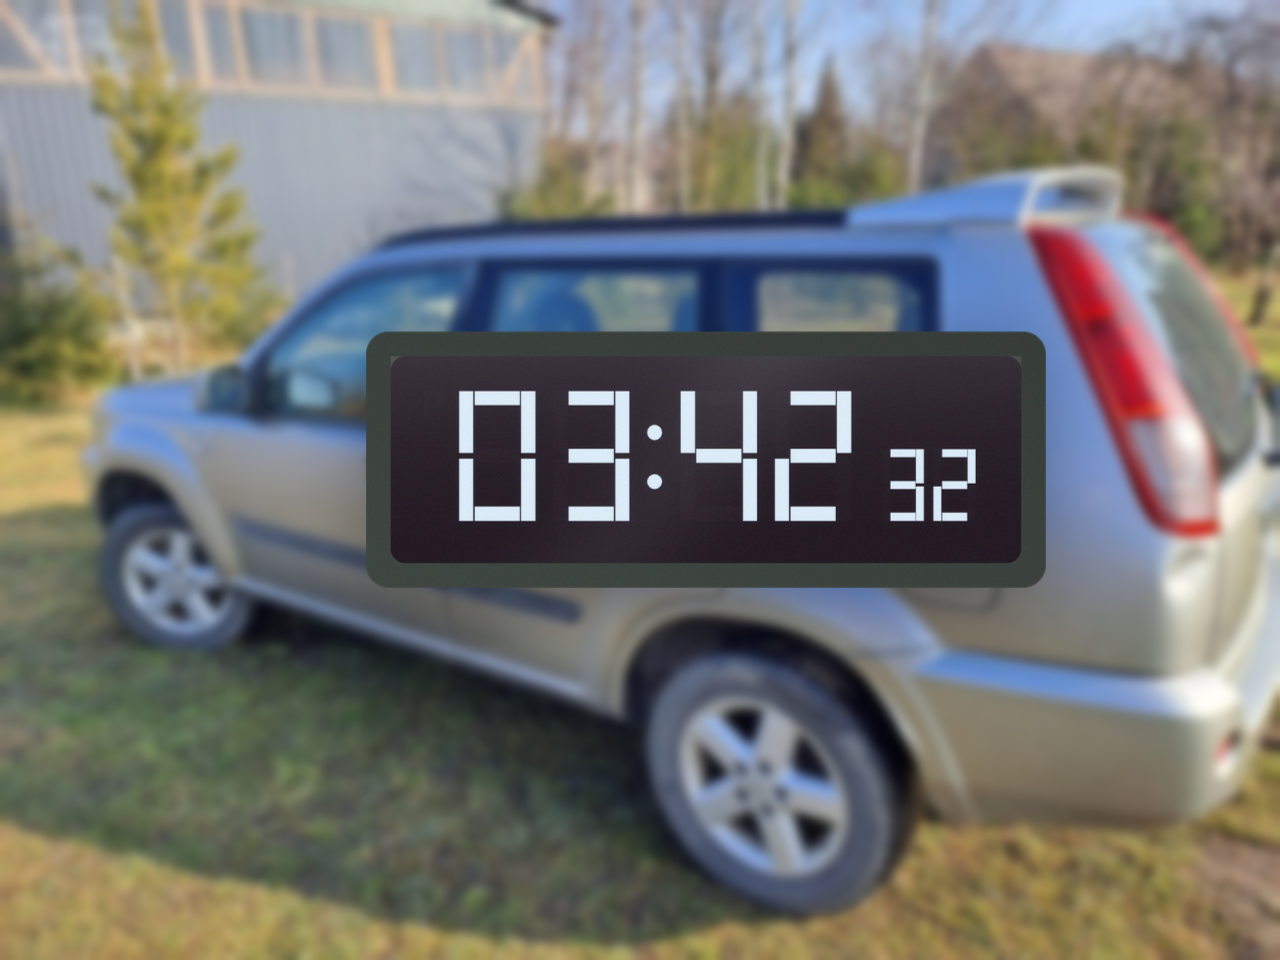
3,42,32
